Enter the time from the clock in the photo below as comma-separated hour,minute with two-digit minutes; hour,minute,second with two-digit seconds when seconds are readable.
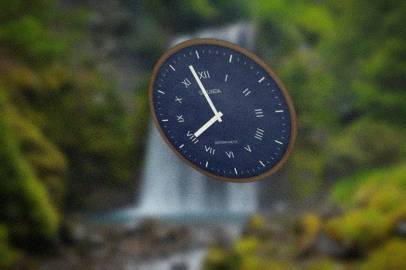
7,58
